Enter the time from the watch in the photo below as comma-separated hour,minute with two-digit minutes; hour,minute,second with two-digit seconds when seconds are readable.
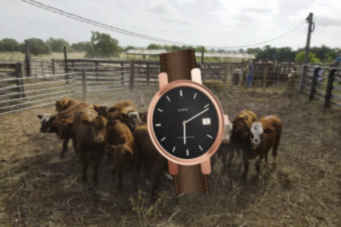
6,11
